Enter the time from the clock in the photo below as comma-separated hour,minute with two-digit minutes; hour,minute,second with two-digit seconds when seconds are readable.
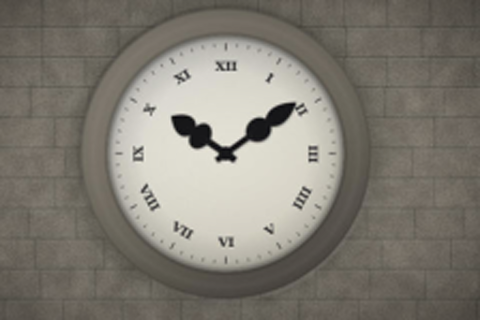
10,09
